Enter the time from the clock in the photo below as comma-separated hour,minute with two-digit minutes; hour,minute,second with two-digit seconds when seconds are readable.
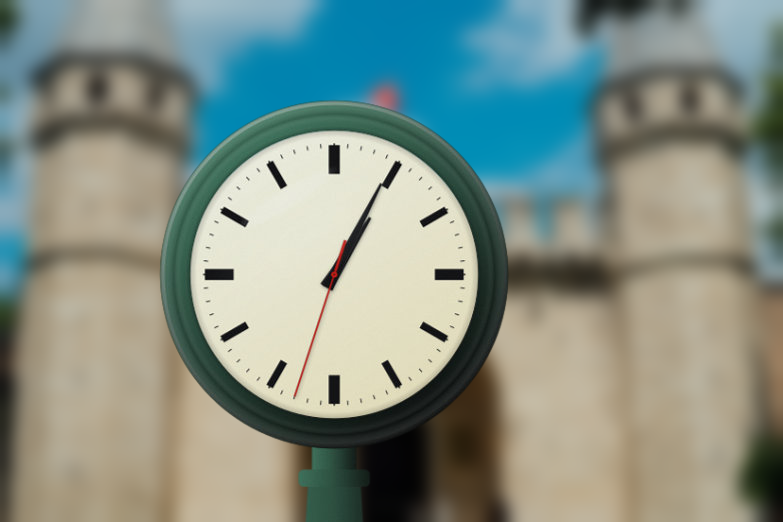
1,04,33
